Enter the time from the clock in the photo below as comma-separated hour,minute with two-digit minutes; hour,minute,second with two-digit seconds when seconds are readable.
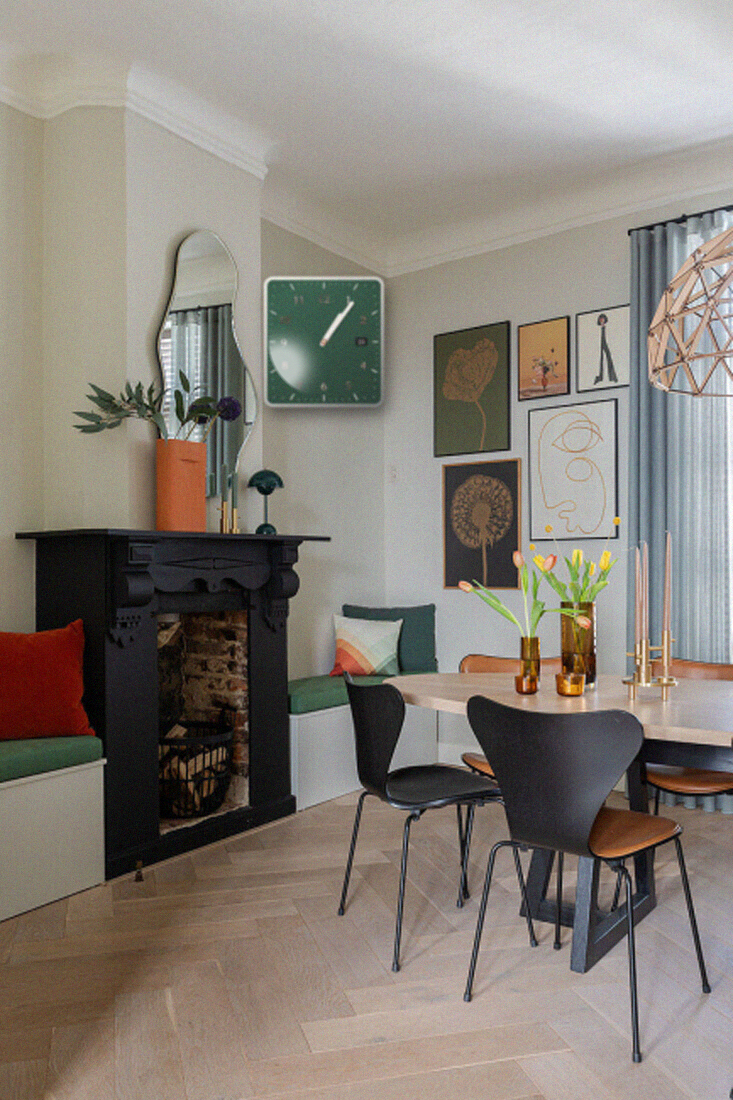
1,06
